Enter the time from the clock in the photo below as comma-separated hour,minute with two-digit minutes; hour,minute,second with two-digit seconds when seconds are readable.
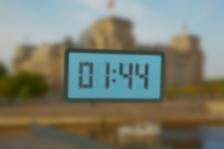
1,44
